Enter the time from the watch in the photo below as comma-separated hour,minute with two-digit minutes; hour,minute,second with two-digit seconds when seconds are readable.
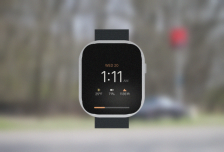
1,11
